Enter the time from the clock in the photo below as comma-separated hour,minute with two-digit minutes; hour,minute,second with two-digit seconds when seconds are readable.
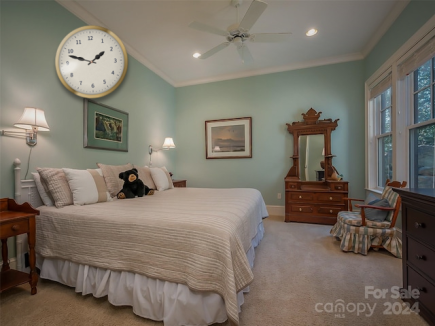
1,48
